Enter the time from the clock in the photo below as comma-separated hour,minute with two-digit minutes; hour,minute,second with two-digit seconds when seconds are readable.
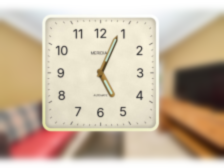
5,04
